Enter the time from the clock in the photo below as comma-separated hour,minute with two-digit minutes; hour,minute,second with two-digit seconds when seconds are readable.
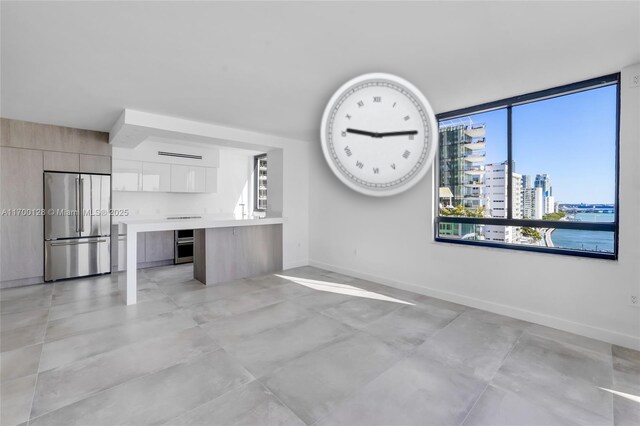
9,14
